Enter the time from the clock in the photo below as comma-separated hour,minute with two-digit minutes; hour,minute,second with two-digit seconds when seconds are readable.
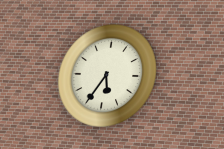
5,35
